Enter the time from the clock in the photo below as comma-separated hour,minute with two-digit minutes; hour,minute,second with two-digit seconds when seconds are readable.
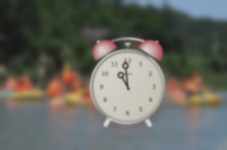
10,59
